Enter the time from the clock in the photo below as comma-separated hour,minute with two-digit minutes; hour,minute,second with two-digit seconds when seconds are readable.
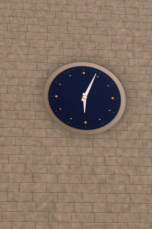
6,04
